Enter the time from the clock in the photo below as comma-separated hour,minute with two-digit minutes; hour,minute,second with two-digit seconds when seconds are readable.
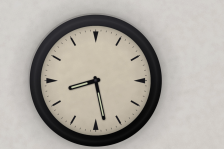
8,28
